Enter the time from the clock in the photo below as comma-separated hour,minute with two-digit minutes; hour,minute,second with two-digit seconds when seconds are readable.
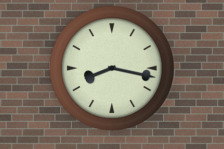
8,17
